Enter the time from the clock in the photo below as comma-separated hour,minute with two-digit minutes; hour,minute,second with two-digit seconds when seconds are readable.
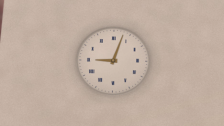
9,03
